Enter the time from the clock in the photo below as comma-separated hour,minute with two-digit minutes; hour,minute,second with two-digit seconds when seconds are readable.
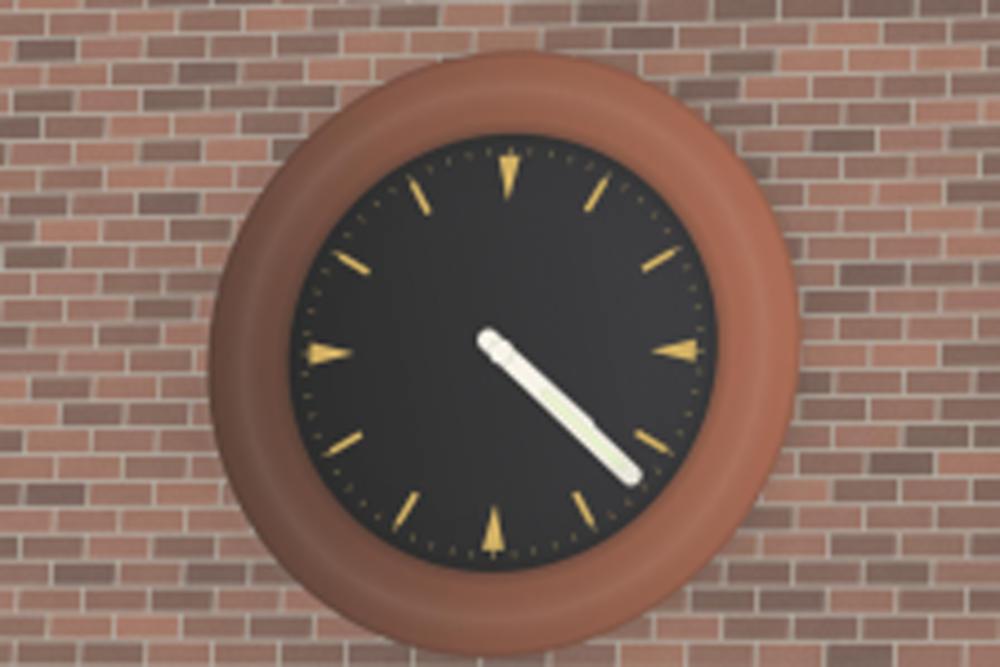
4,22
